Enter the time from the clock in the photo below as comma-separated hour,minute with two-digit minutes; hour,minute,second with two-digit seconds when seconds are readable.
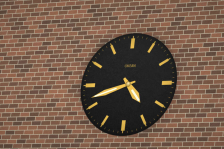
4,42
